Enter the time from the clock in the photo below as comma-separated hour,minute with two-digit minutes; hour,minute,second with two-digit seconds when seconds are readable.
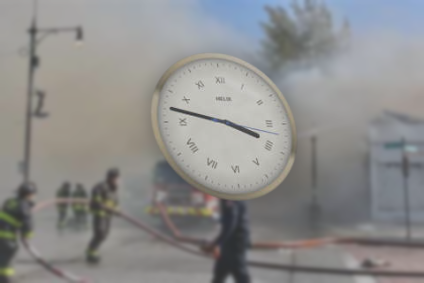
3,47,17
